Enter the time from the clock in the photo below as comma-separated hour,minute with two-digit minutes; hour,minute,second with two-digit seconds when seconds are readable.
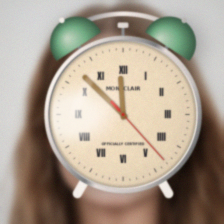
11,52,23
